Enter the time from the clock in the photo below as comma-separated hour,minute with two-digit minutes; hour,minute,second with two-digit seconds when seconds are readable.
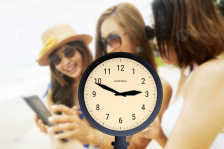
2,49
